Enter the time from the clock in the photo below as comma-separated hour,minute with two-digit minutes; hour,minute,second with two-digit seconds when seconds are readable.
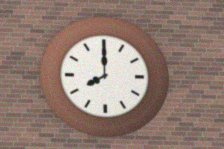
8,00
